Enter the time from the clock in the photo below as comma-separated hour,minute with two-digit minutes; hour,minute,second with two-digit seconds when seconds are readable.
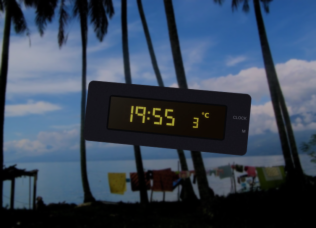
19,55
